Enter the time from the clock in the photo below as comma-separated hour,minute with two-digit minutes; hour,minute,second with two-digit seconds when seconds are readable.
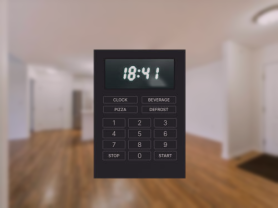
18,41
